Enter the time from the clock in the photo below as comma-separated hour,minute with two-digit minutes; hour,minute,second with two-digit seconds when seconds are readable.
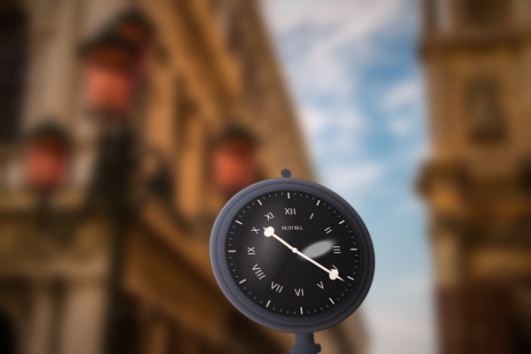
10,21
